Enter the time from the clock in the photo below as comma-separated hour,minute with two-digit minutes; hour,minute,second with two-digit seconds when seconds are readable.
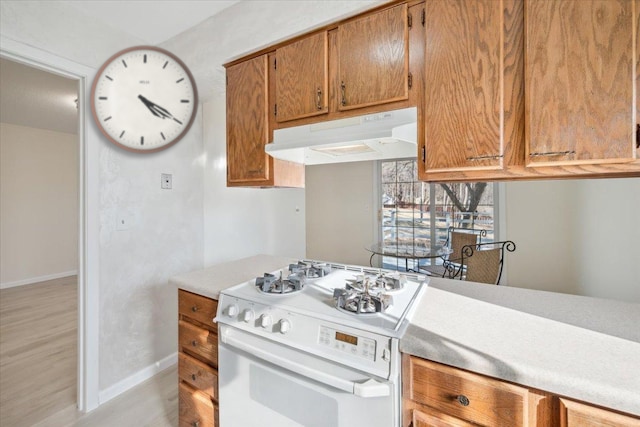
4,20
